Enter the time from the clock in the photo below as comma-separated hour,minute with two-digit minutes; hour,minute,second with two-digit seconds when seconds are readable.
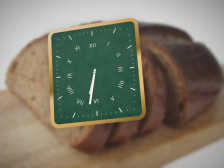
6,32
